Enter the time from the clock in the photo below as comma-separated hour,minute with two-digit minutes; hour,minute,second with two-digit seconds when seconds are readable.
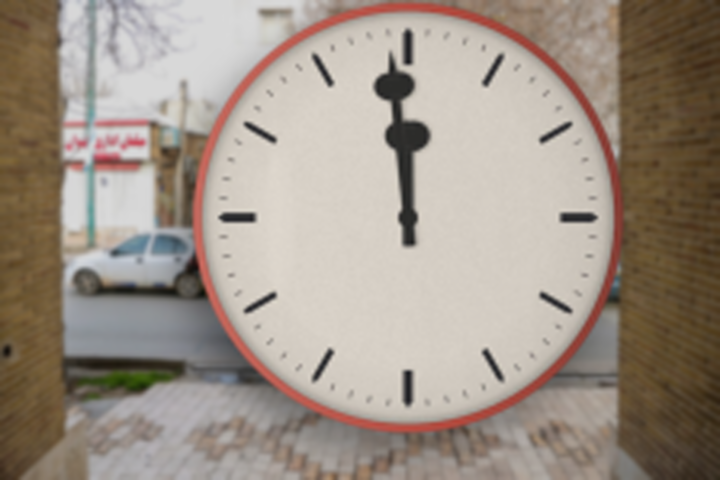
11,59
